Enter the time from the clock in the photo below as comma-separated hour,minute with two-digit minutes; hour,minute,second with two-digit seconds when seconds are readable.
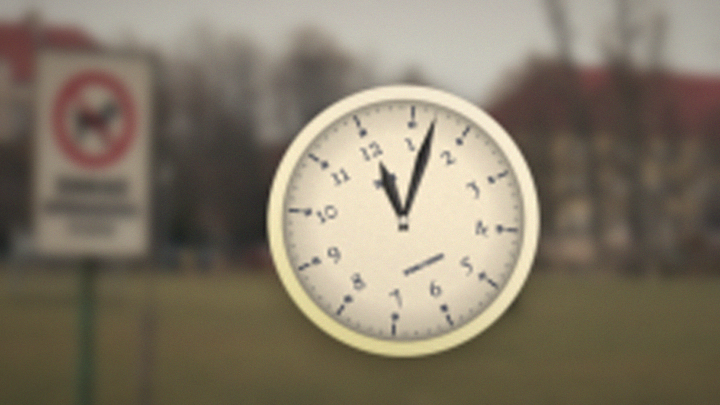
12,07
